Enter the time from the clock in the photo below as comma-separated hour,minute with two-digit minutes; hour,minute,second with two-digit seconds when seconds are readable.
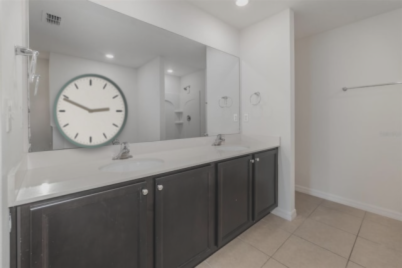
2,49
